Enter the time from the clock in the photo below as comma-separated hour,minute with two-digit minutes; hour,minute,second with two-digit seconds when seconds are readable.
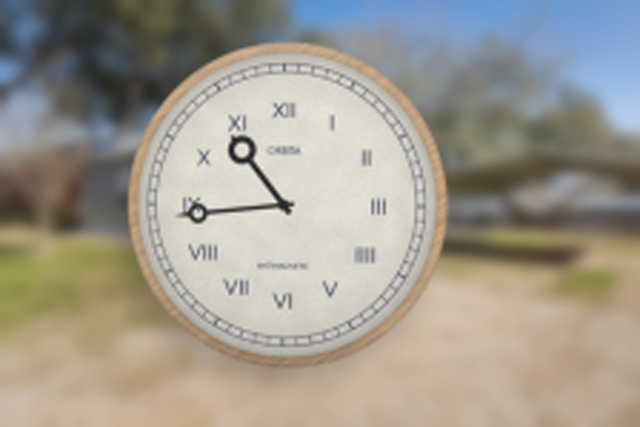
10,44
